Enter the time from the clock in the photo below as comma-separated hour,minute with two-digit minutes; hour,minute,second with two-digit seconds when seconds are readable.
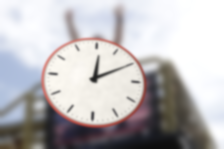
12,10
